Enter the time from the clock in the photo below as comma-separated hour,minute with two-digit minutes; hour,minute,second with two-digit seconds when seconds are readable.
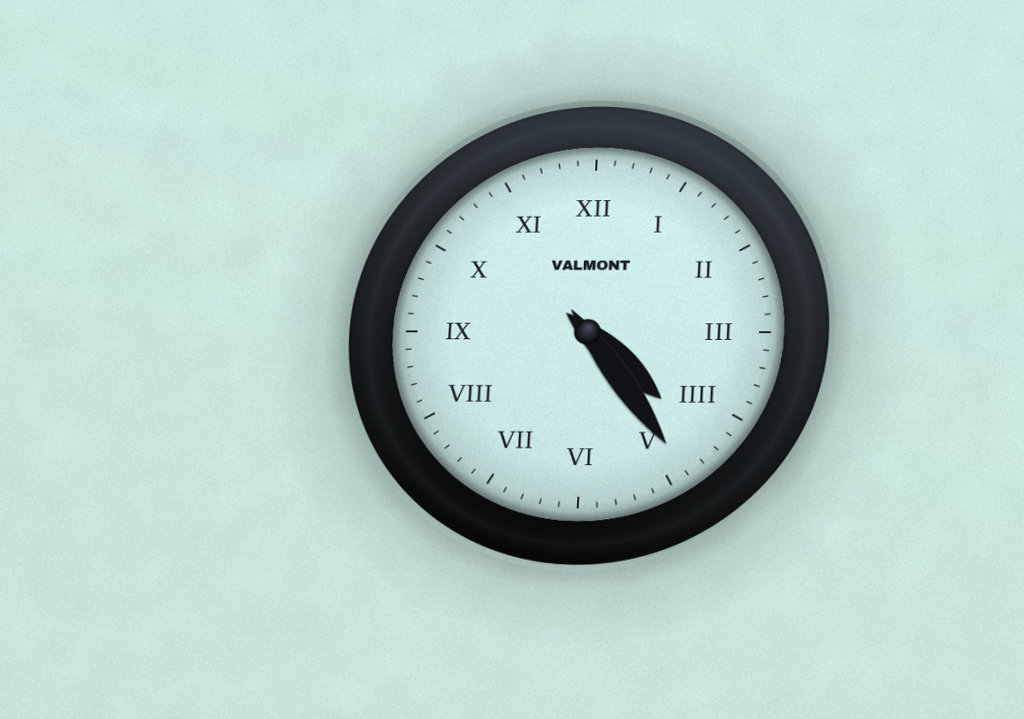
4,24
